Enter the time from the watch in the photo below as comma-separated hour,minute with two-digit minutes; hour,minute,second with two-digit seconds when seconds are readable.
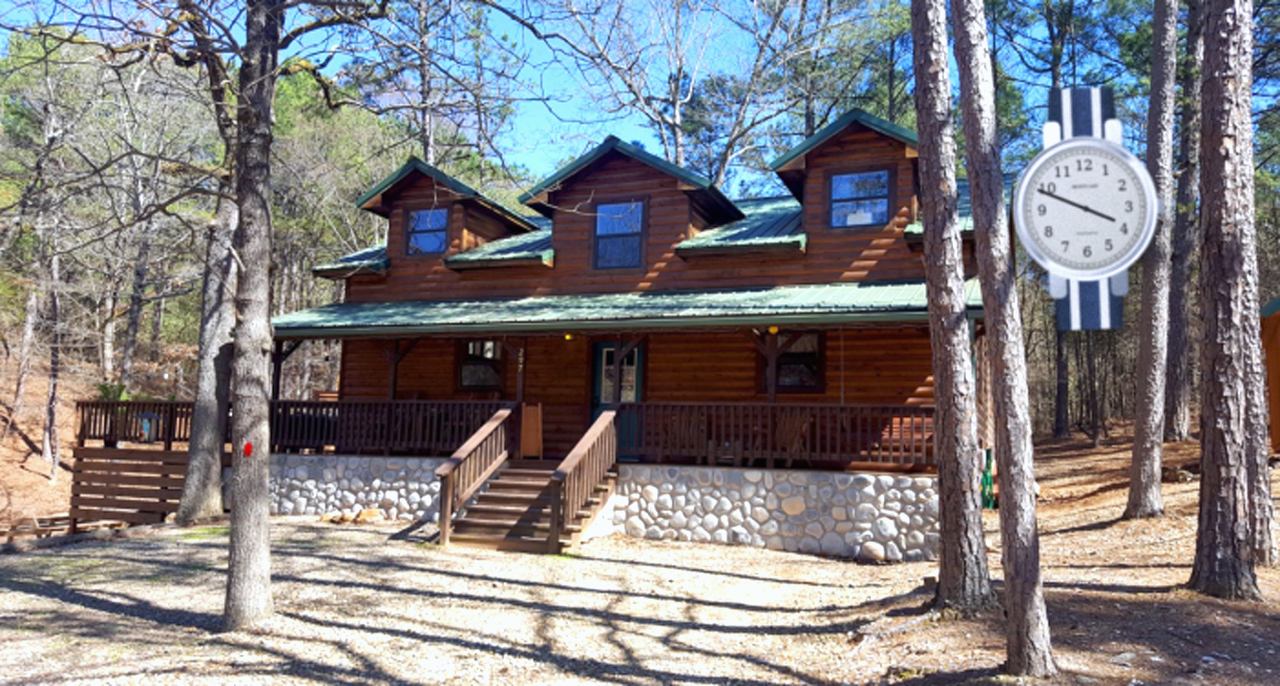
3,49
